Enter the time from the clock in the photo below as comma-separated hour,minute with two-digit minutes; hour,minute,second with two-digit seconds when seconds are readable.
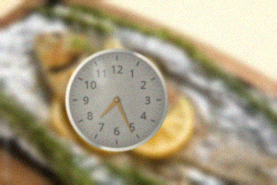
7,26
